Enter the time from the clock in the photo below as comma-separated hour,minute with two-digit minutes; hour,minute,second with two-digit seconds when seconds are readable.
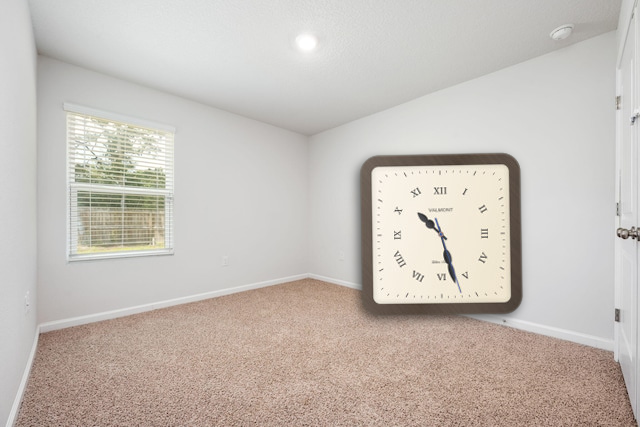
10,27,27
